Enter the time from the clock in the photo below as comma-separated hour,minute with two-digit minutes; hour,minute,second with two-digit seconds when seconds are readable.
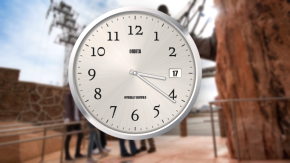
3,21
